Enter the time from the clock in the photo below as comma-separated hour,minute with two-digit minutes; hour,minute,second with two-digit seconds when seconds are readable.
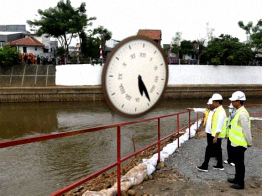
5,24
